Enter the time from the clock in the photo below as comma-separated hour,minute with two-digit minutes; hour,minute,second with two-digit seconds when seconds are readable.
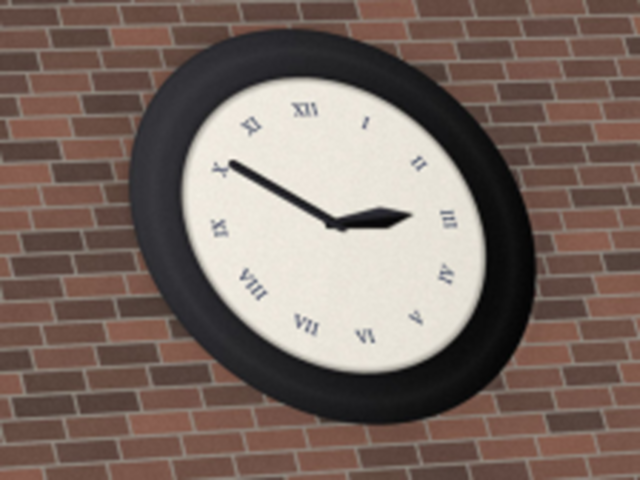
2,51
